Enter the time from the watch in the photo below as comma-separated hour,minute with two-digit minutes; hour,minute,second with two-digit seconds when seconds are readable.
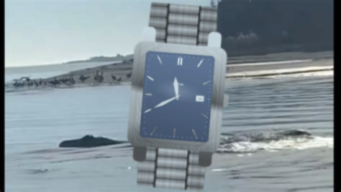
11,40
